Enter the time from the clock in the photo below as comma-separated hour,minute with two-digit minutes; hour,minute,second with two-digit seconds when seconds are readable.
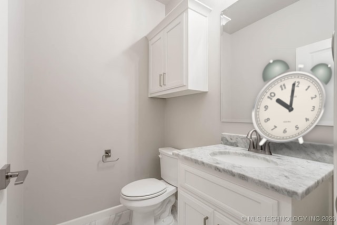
9,59
